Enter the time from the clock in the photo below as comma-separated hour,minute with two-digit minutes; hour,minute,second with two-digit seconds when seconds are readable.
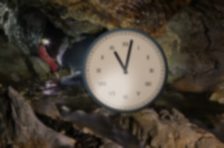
11,02
